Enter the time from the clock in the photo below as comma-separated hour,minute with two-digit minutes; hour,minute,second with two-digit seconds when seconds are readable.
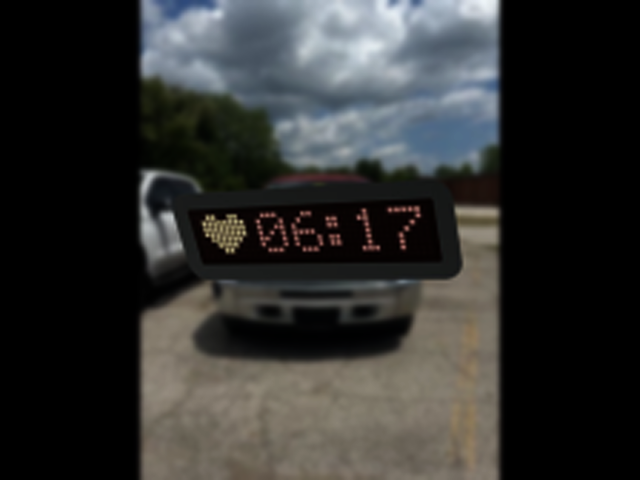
6,17
